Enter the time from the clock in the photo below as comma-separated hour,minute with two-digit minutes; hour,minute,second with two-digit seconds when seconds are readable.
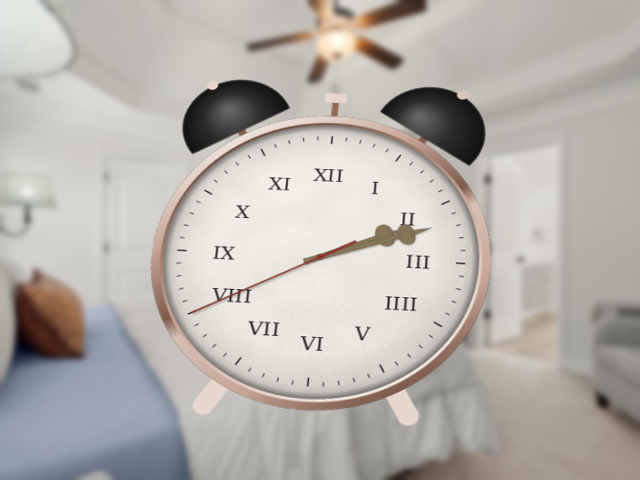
2,11,40
